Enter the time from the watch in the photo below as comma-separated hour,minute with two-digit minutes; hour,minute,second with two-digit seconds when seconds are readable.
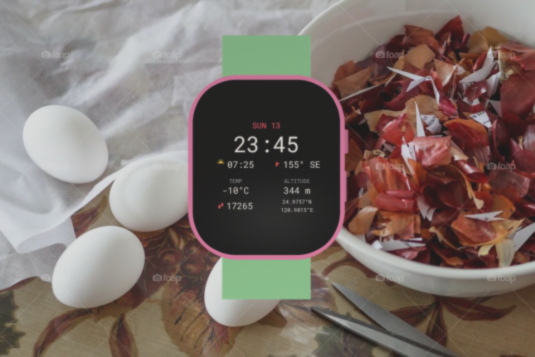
23,45
